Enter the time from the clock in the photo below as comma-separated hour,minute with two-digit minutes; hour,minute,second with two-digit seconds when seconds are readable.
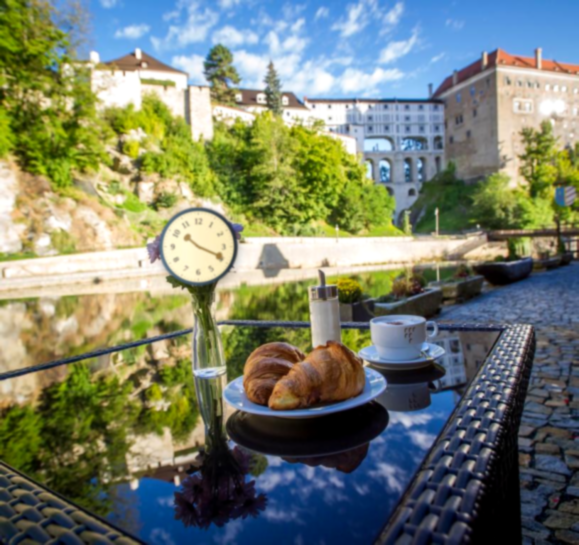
10,19
